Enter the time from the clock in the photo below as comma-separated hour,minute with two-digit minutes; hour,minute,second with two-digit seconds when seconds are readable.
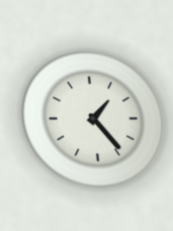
1,24
